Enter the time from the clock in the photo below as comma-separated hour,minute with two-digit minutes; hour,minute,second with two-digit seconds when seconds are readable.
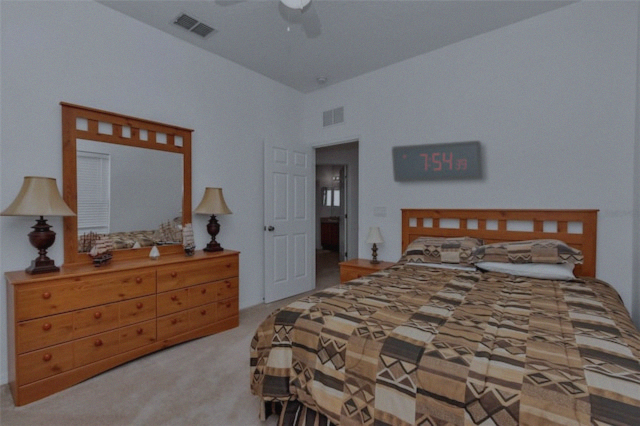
7,54
